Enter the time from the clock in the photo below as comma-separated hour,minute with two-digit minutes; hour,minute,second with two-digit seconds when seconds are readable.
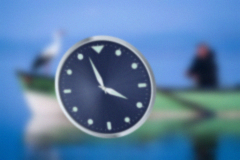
3,57
